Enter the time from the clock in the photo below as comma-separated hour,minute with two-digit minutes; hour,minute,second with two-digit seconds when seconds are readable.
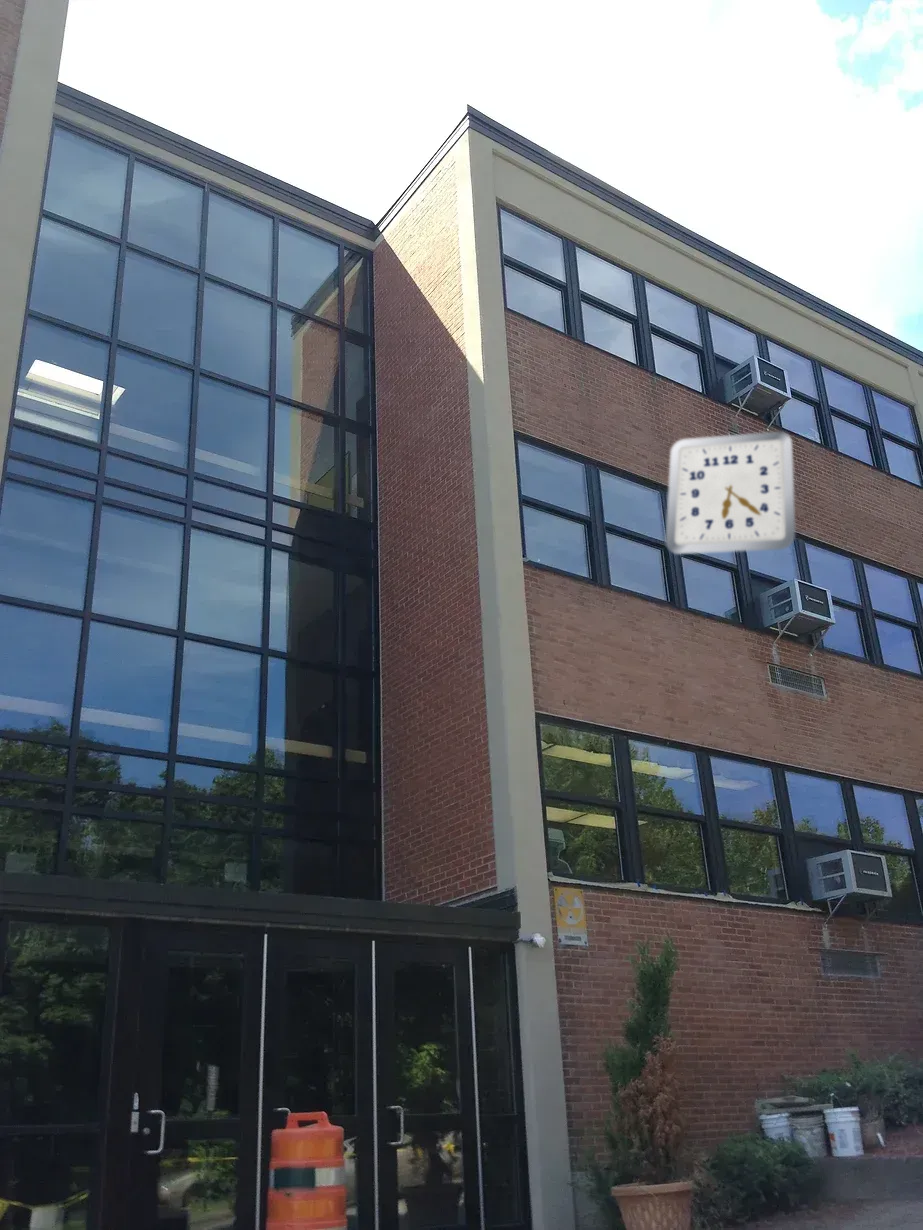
6,22
